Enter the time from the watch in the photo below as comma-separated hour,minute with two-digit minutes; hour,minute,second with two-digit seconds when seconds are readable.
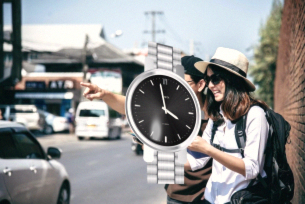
3,58
